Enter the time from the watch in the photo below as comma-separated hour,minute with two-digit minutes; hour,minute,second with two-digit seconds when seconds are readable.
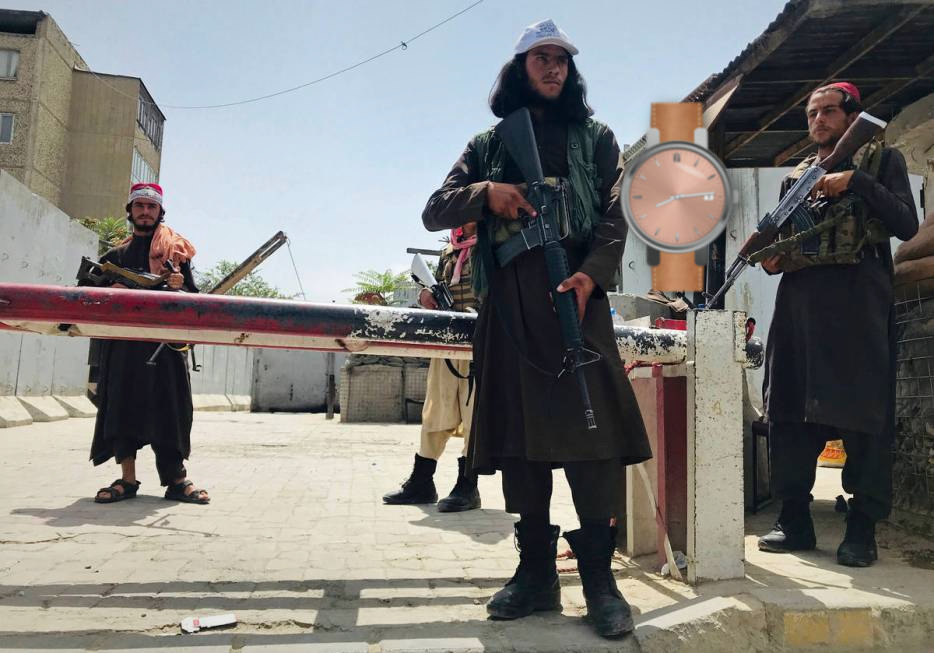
8,14
